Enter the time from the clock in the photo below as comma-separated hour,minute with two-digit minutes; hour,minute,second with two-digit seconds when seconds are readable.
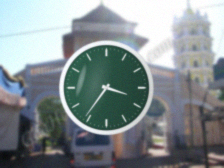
3,36
